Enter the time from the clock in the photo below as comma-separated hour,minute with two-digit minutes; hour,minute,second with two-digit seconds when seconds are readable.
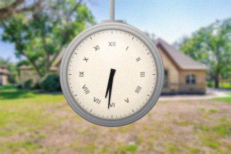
6,31
